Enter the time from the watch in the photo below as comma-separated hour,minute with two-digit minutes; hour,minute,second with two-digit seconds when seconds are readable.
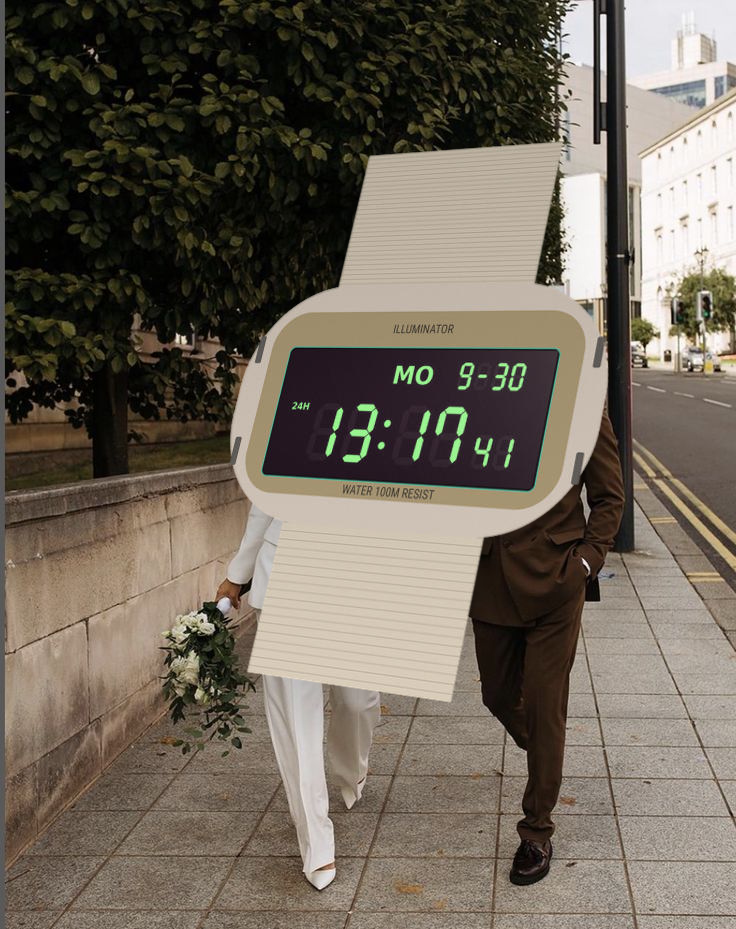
13,17,41
